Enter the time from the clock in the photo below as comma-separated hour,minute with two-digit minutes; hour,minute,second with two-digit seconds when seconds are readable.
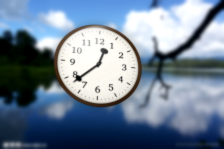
12,38
